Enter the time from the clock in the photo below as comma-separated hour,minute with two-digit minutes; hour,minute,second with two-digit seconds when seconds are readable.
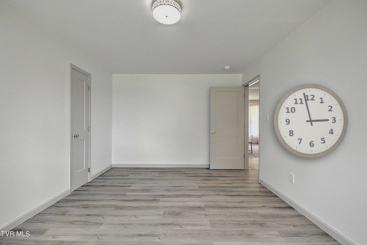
2,58
